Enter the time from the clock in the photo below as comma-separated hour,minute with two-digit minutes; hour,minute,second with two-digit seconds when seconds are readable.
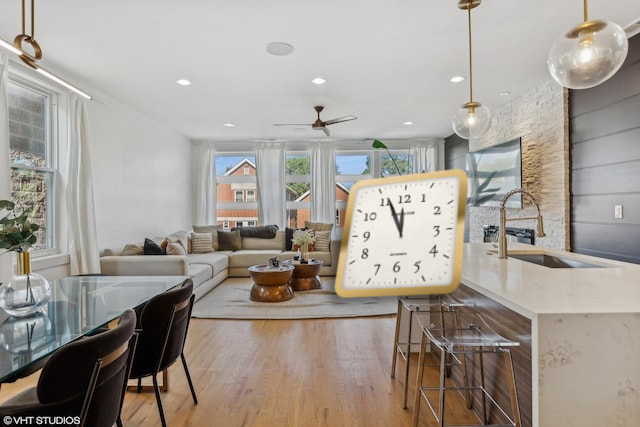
11,56
